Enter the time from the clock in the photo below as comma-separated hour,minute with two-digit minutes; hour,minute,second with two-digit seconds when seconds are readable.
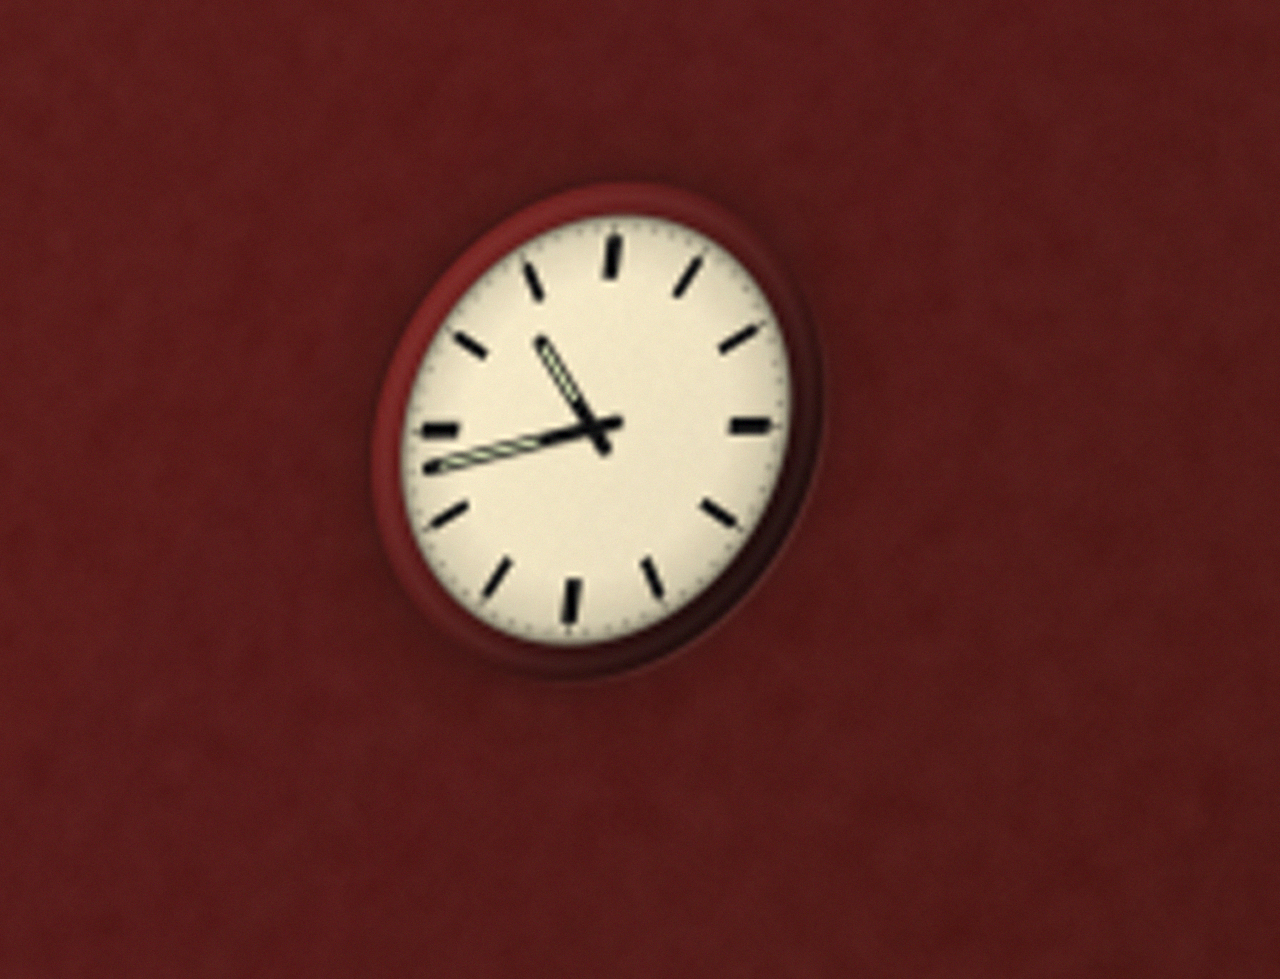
10,43
